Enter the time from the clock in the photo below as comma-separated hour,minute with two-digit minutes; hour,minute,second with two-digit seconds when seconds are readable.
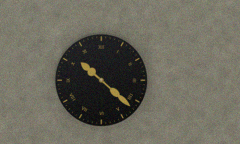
10,22
